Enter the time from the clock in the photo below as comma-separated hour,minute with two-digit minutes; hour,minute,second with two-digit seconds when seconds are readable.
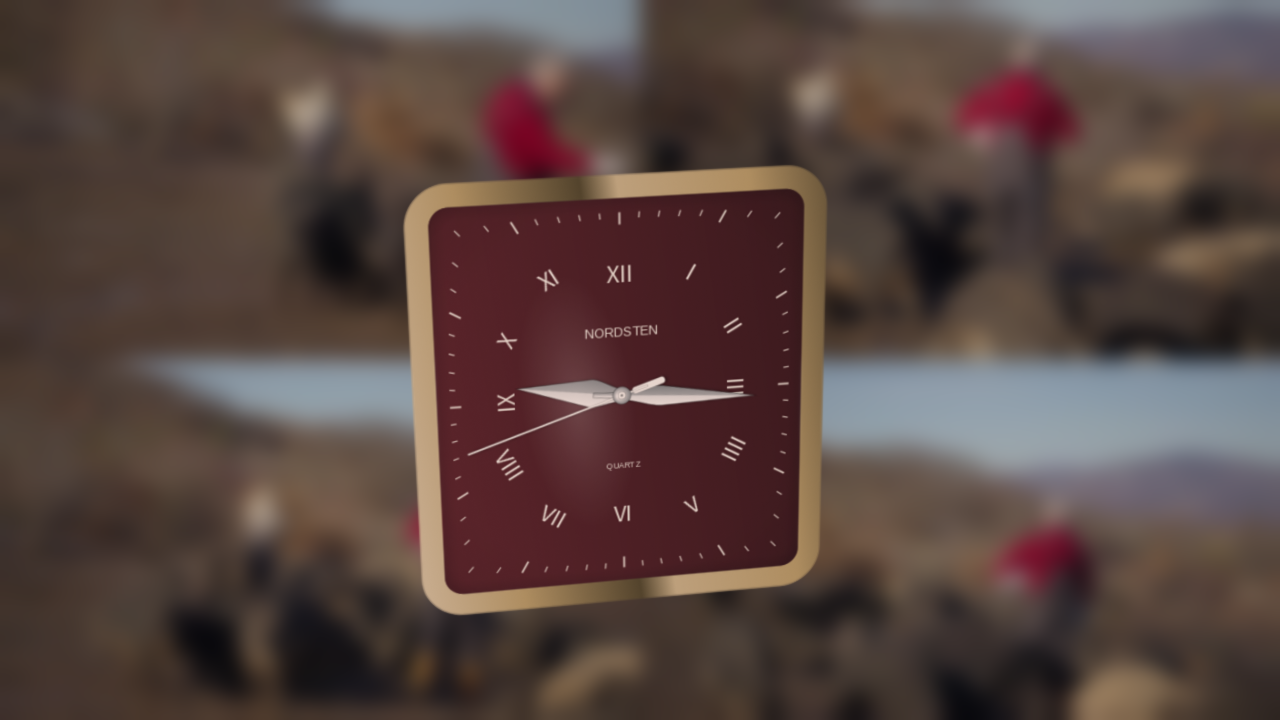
9,15,42
